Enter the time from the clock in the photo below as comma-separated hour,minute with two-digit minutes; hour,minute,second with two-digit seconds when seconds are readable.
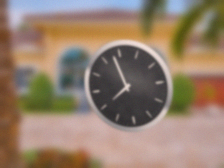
7,58
